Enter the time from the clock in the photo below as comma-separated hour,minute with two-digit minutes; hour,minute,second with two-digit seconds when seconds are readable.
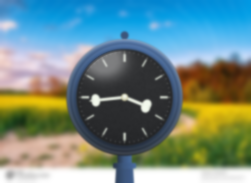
3,44
